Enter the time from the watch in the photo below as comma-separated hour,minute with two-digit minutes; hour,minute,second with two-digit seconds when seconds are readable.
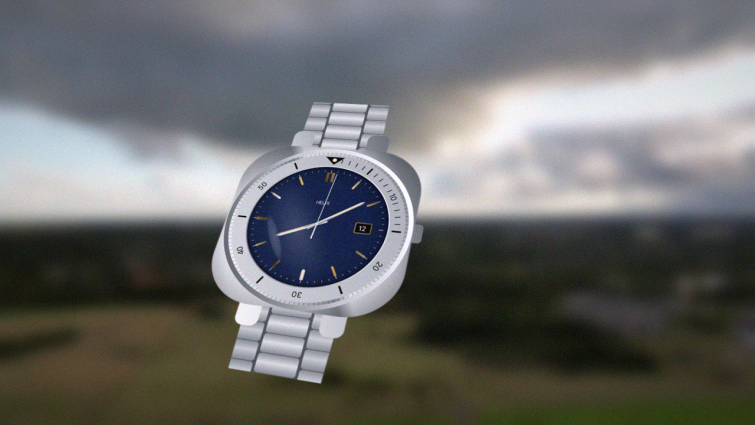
8,09,01
